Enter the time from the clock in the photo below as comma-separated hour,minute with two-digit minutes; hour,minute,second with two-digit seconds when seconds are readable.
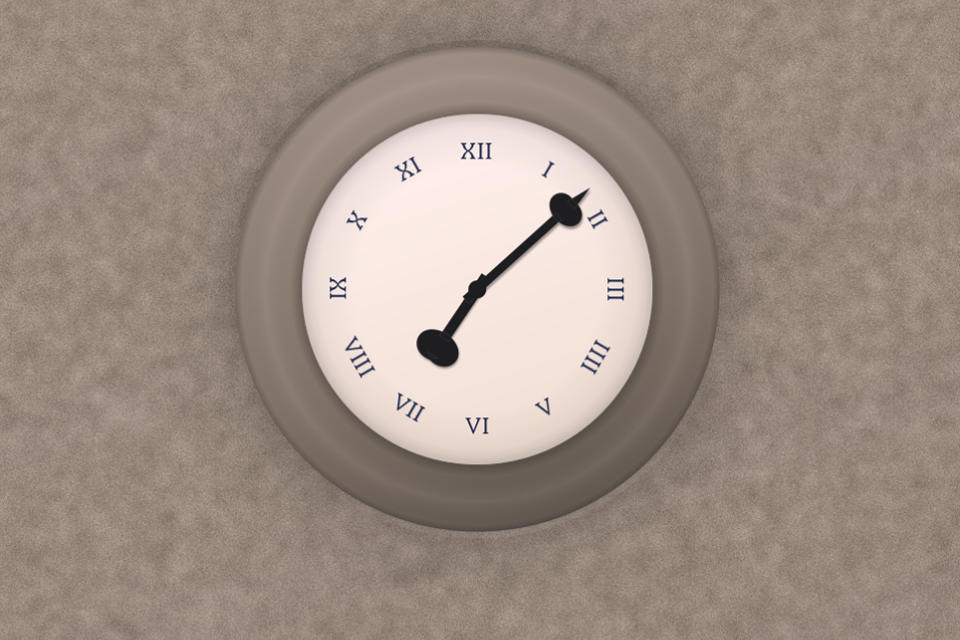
7,08
